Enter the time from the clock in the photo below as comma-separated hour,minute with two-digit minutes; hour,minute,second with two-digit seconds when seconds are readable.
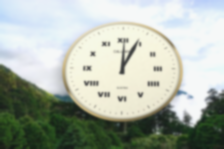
12,04
